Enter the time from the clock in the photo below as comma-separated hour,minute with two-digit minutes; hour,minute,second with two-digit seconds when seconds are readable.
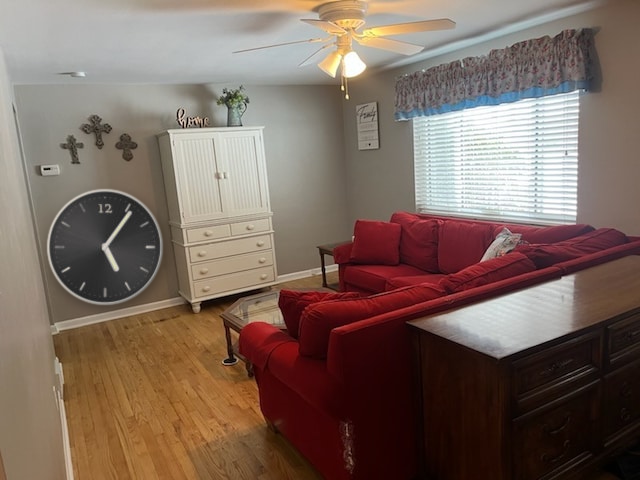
5,06
